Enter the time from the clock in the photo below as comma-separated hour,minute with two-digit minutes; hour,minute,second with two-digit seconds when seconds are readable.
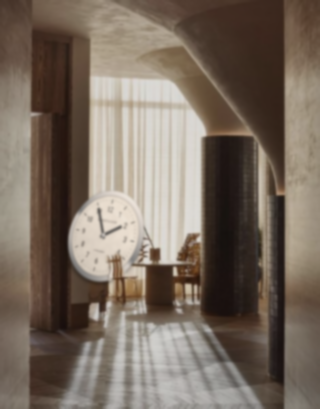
1,55
